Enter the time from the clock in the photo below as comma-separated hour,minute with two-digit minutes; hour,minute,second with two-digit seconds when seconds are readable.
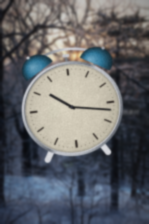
10,17
